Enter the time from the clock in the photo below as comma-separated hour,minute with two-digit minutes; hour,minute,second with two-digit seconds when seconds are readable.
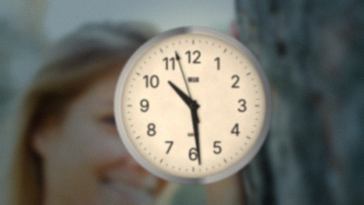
10,28,57
